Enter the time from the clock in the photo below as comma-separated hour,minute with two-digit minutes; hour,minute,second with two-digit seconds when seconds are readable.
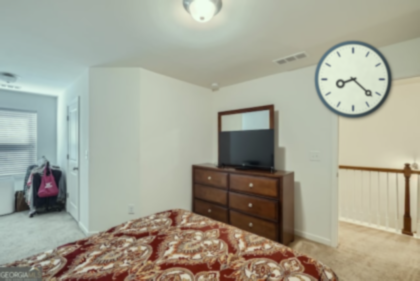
8,22
